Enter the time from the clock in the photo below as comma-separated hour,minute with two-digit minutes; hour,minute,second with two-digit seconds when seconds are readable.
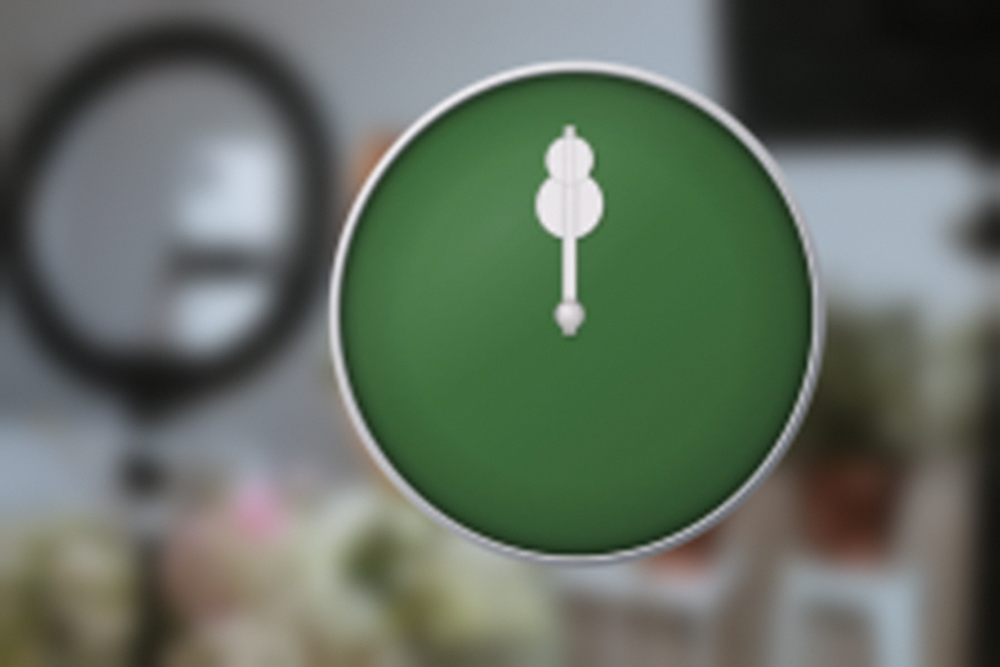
12,00
